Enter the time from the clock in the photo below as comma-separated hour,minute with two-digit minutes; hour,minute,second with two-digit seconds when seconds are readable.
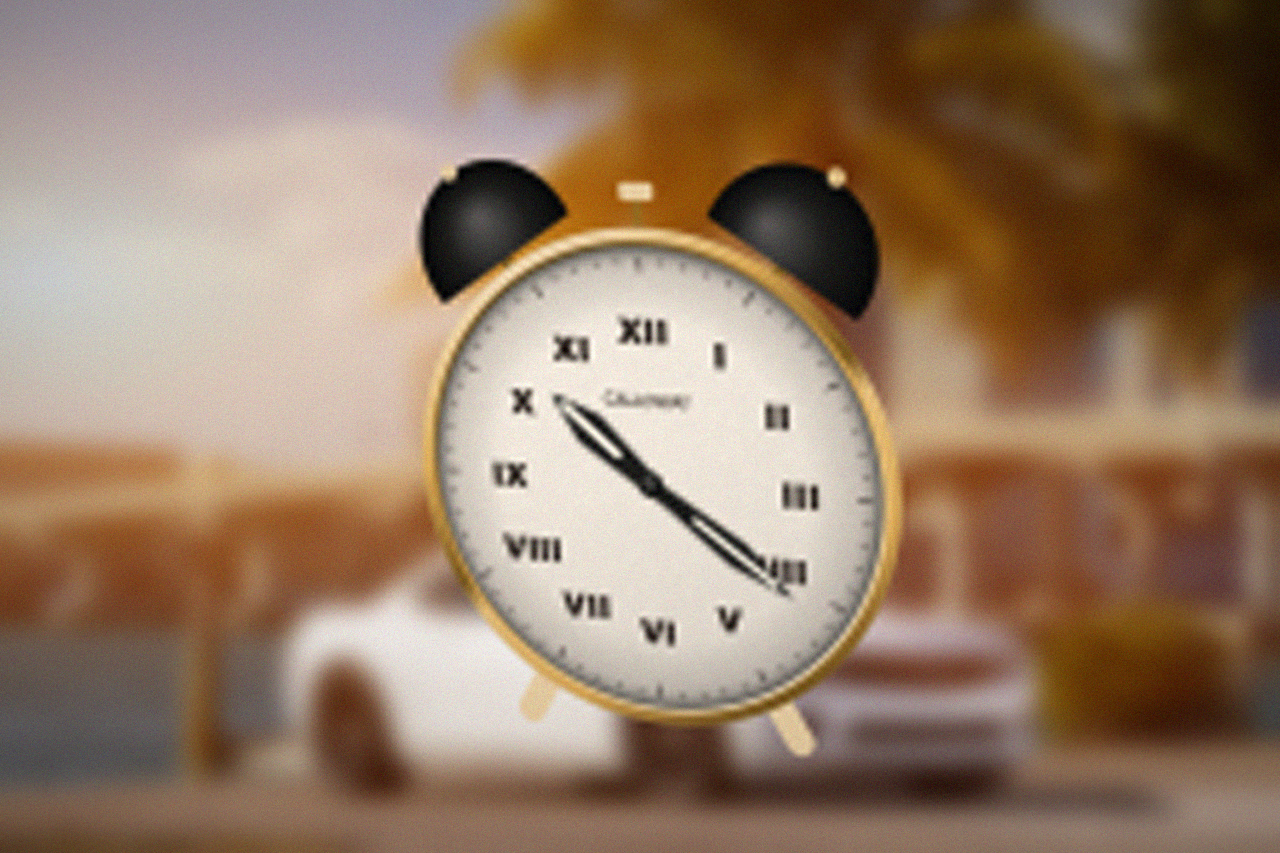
10,21
